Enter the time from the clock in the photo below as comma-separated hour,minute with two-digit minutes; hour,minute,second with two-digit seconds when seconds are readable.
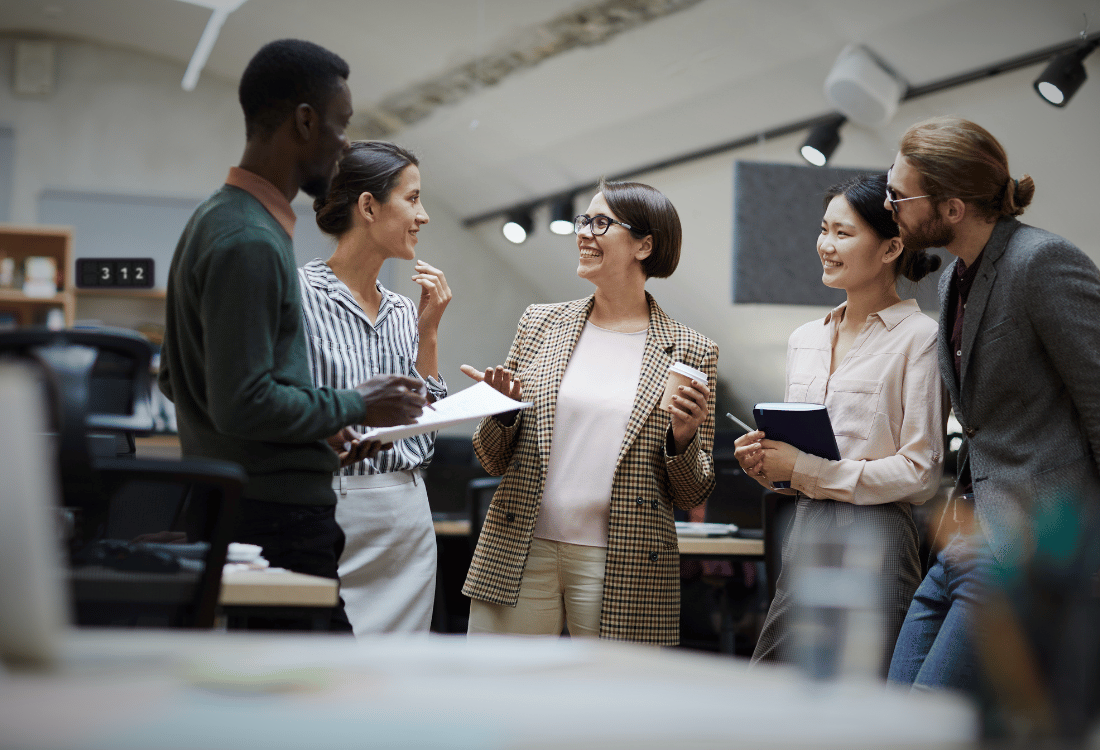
3,12
